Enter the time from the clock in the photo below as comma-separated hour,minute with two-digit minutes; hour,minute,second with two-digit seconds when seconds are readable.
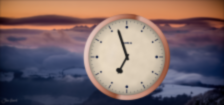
6,57
